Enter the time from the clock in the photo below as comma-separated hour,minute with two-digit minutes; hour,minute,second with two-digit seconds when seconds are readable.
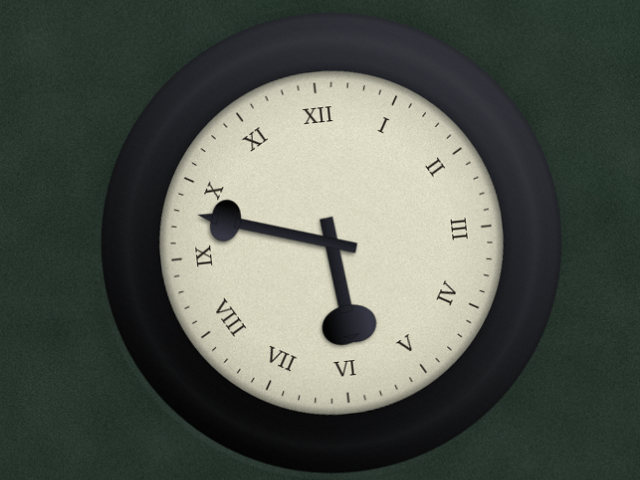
5,48
